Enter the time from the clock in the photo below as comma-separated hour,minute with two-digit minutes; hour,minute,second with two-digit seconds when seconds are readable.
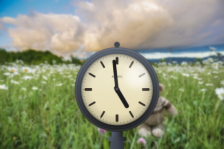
4,59
